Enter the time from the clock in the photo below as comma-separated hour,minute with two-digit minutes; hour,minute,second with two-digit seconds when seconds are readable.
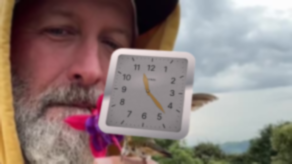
11,23
